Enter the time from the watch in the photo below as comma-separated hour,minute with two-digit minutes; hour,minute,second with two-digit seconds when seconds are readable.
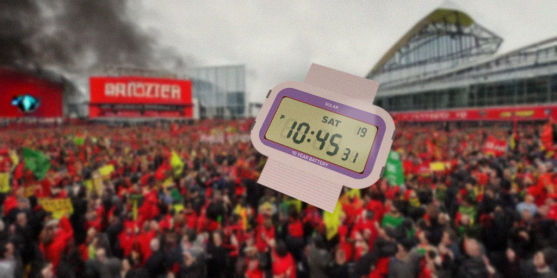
10,45,31
